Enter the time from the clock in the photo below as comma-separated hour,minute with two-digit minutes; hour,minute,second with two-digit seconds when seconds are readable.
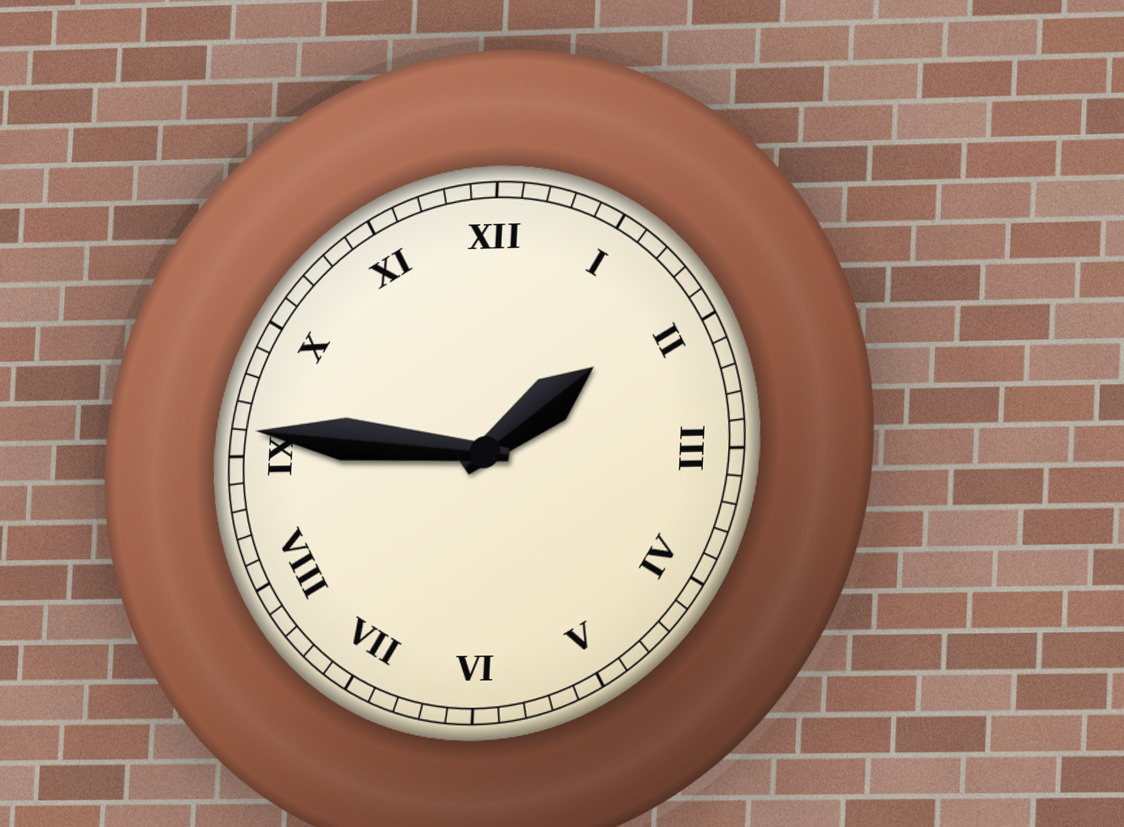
1,46
